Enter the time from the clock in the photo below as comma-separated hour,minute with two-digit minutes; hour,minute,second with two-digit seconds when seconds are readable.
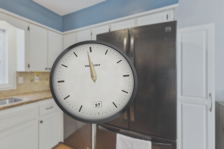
11,59
